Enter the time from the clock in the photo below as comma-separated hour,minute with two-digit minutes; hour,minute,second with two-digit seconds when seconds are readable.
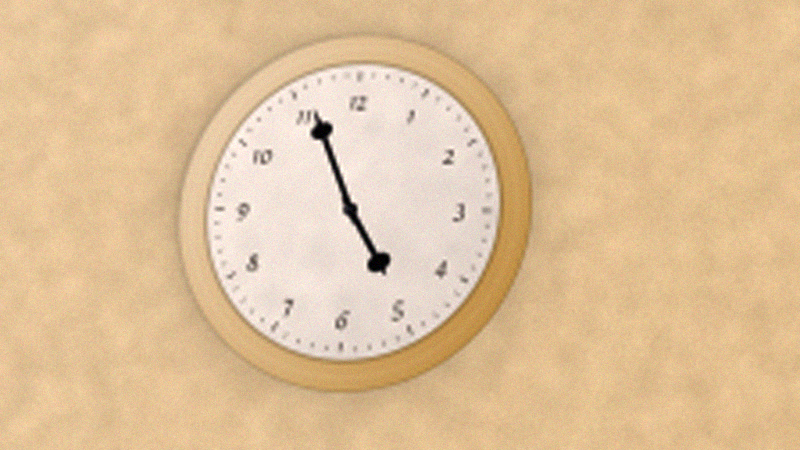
4,56
